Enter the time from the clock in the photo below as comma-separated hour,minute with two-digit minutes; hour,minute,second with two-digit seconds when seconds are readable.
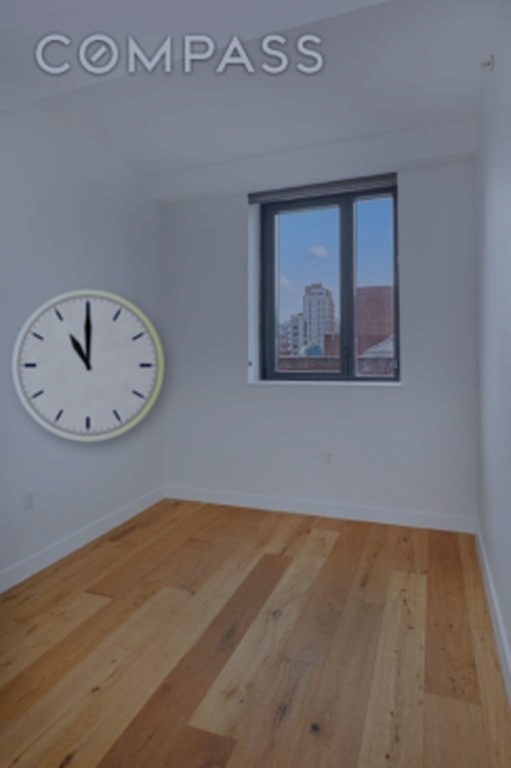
11,00
